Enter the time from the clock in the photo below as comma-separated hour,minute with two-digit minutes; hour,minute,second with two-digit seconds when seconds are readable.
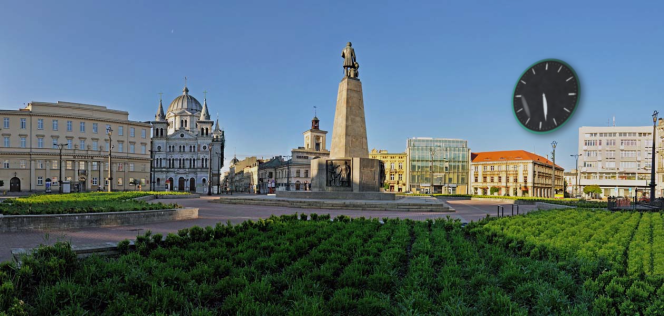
5,28
